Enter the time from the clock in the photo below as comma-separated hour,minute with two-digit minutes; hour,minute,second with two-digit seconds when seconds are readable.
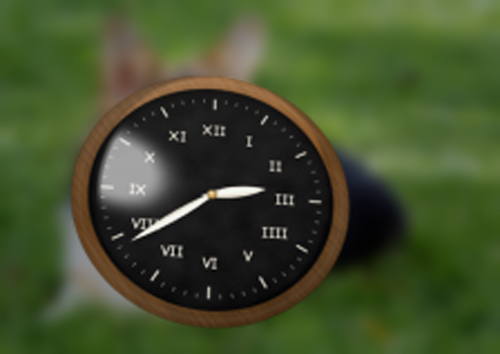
2,39
